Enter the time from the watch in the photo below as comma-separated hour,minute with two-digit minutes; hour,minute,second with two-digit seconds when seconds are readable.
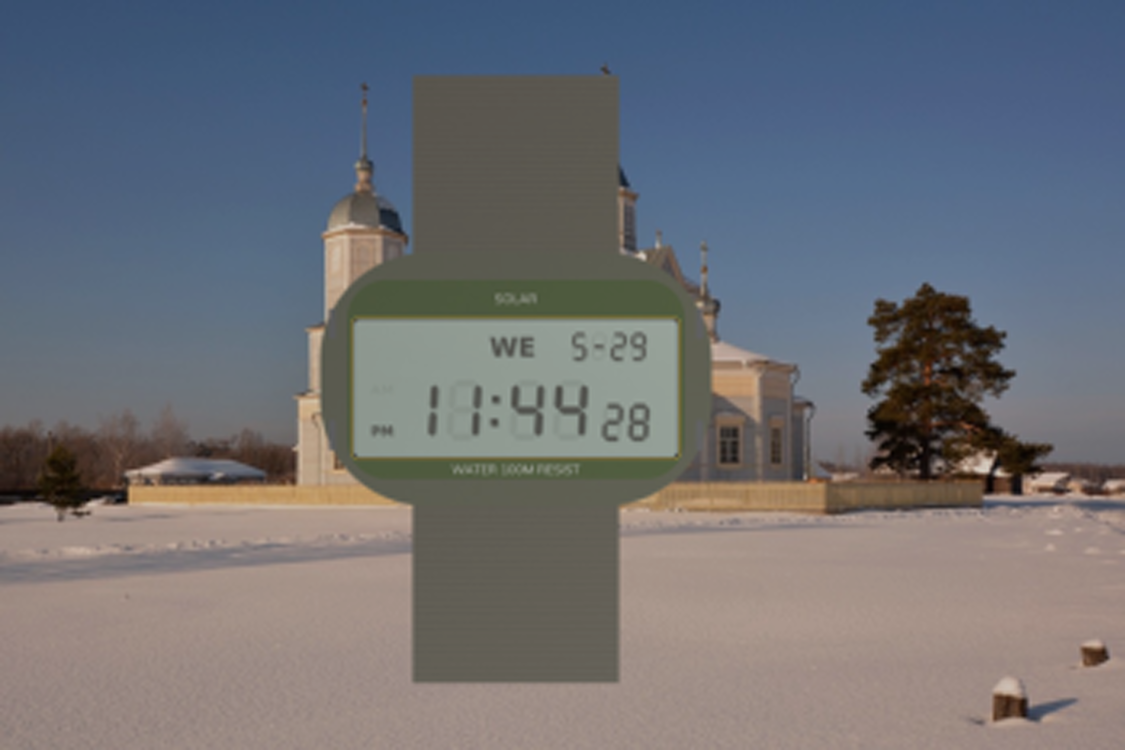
11,44,28
